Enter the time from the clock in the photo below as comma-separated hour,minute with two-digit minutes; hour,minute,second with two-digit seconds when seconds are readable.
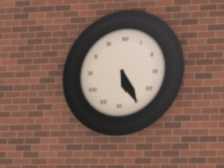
5,25
